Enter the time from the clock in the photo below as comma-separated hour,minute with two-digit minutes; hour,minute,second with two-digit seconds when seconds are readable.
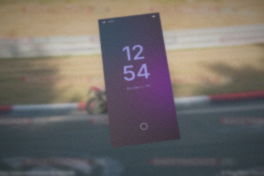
12,54
